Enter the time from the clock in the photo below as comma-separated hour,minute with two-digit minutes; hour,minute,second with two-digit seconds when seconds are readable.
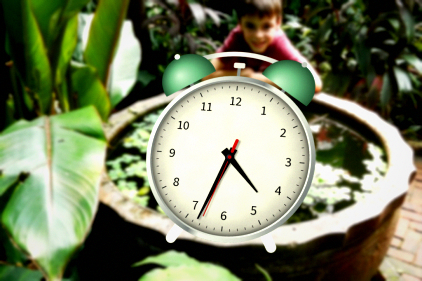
4,33,33
